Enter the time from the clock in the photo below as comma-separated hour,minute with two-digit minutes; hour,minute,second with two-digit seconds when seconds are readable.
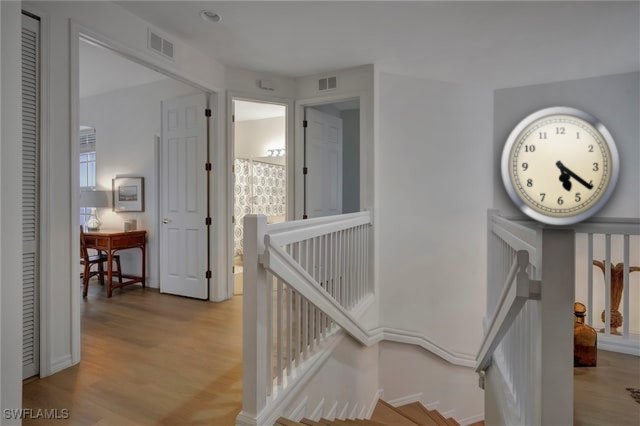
5,21
